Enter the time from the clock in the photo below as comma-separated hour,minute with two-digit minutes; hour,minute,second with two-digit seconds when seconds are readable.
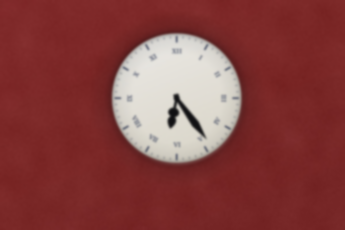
6,24
